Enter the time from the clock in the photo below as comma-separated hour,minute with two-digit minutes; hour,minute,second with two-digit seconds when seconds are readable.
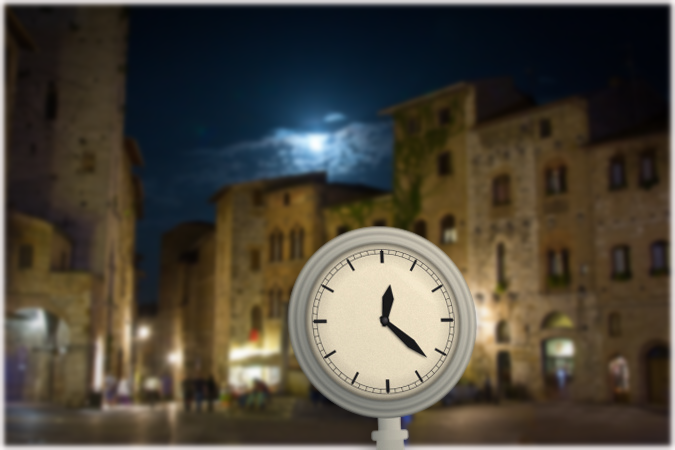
12,22
